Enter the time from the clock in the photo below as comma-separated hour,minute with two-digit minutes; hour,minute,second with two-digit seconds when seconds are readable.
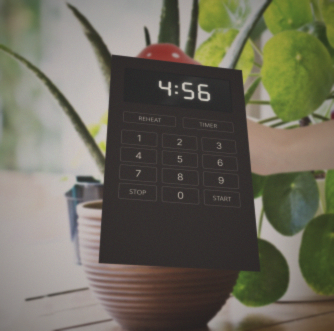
4,56
